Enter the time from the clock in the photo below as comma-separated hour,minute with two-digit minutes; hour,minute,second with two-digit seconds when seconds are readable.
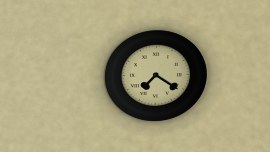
7,21
